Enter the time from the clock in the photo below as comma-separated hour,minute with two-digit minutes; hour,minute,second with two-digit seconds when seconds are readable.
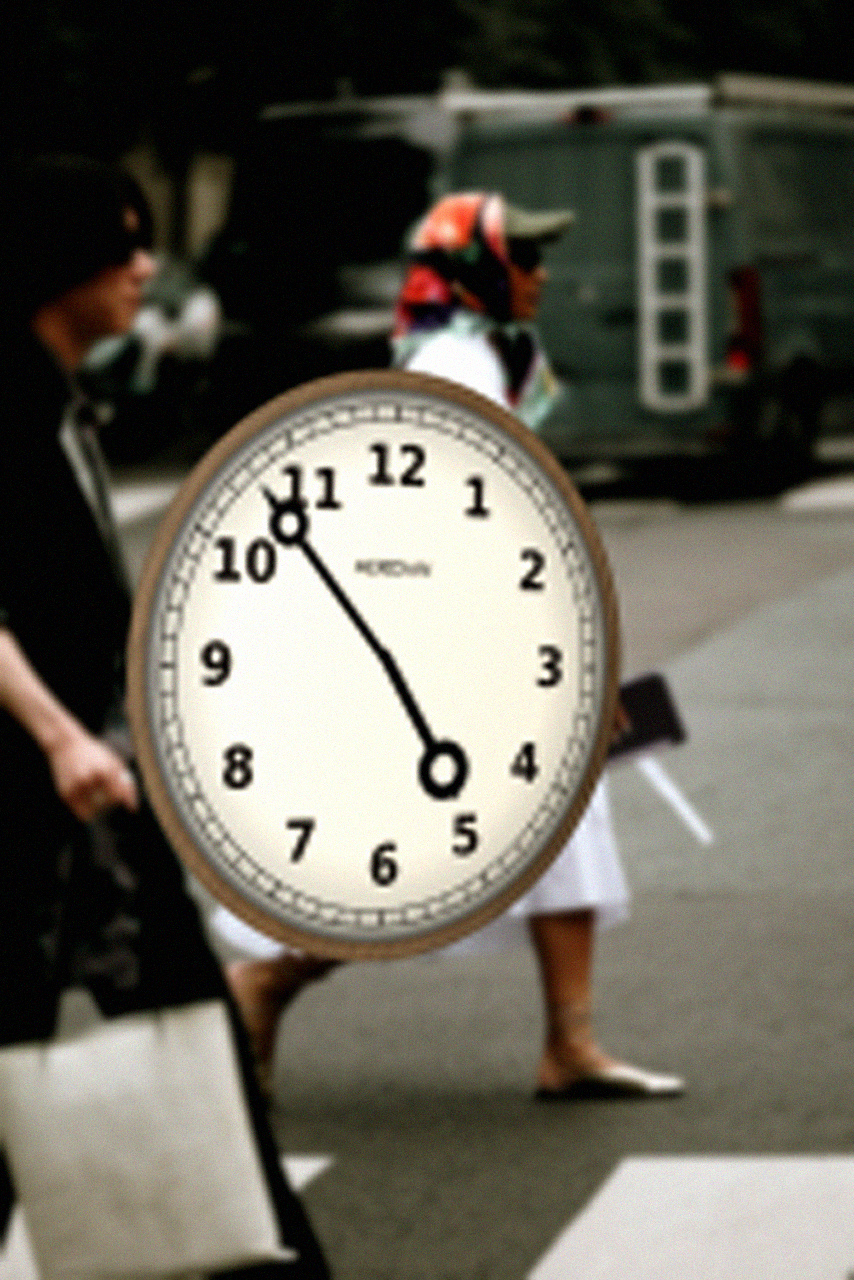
4,53
